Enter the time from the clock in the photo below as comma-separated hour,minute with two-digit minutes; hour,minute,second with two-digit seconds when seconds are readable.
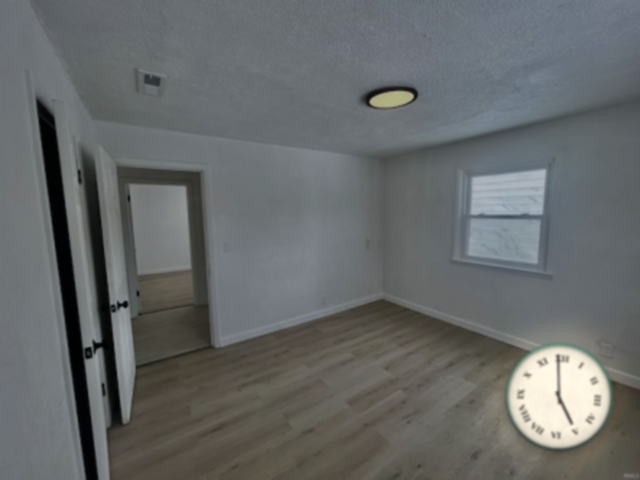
4,59
